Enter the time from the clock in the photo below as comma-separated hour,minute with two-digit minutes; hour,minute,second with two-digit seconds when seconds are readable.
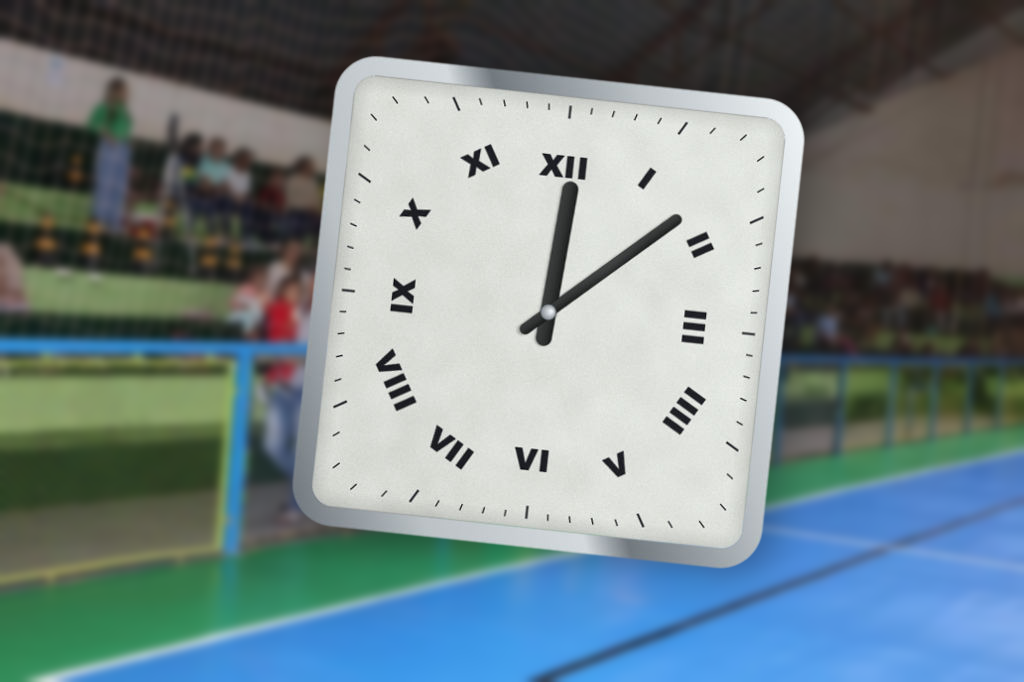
12,08
